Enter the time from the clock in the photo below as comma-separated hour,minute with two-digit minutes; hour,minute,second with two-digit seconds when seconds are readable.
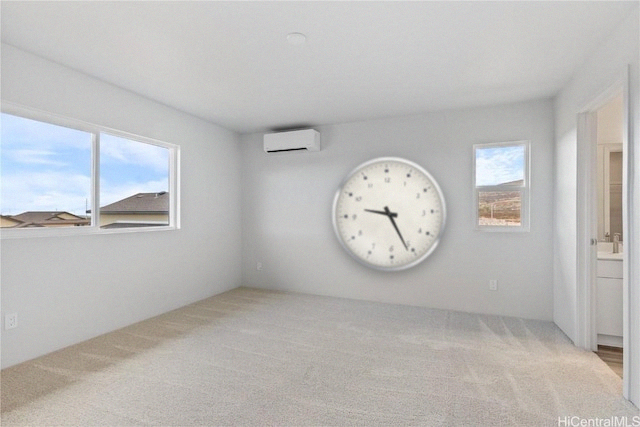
9,26
